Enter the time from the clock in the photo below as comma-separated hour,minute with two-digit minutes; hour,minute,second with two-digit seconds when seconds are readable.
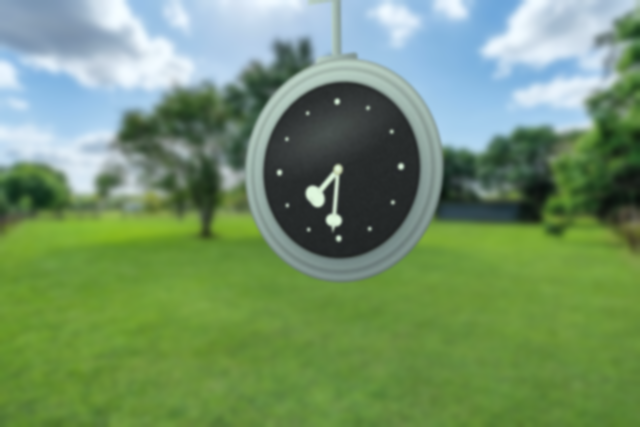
7,31
